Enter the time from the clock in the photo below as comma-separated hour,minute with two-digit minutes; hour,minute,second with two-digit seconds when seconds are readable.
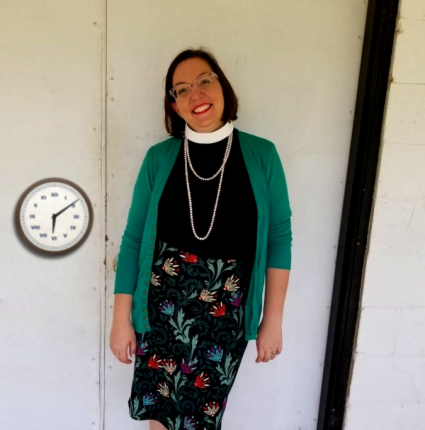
6,09
